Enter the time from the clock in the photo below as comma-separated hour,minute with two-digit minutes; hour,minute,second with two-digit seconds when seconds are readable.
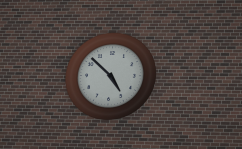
4,52
